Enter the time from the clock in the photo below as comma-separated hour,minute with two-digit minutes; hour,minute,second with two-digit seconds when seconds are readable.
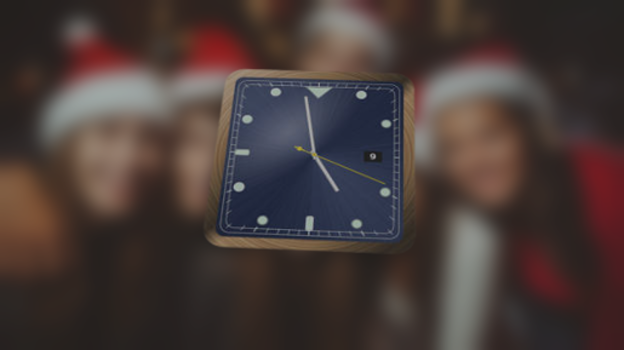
4,58,19
